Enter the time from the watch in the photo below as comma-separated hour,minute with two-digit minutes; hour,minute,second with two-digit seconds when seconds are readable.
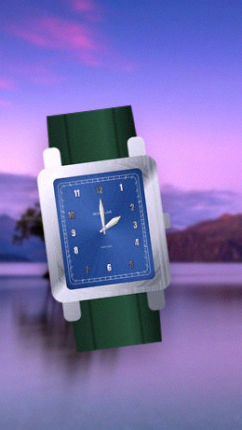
2,00
